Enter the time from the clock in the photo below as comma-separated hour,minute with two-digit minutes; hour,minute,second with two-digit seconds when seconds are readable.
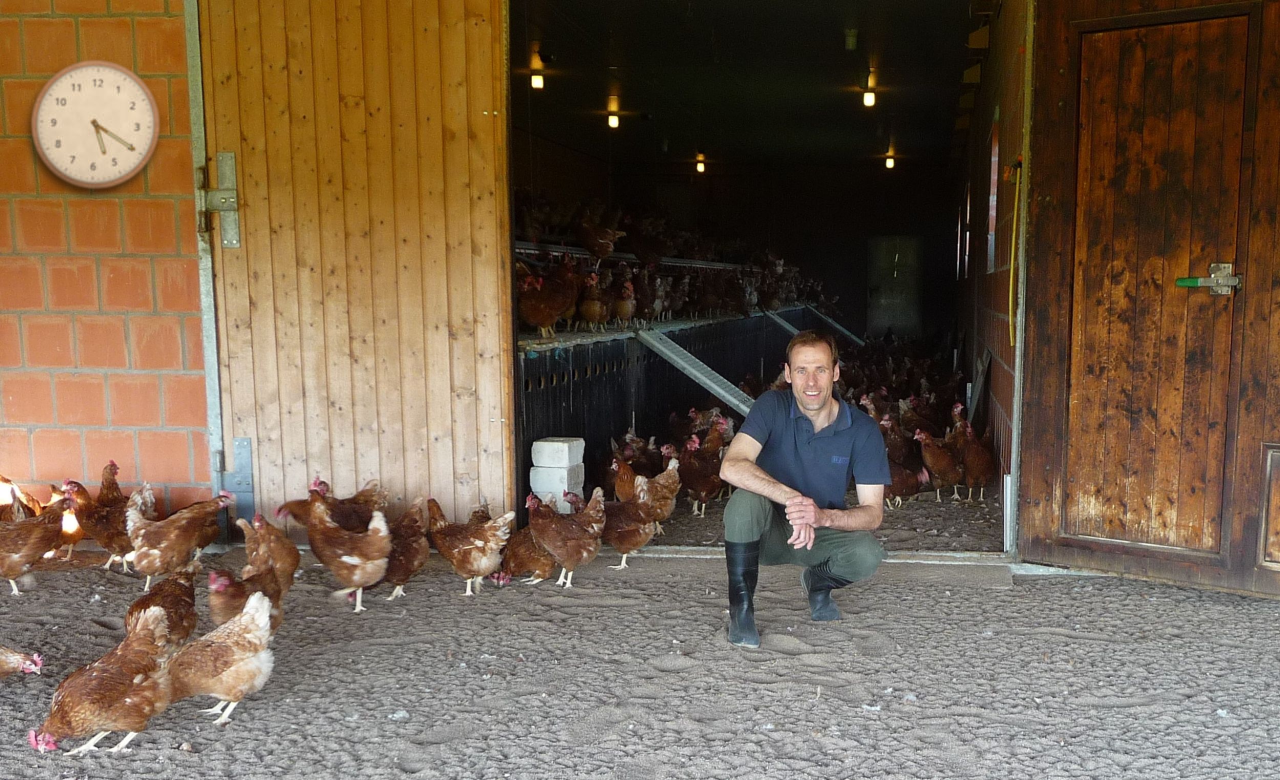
5,20
